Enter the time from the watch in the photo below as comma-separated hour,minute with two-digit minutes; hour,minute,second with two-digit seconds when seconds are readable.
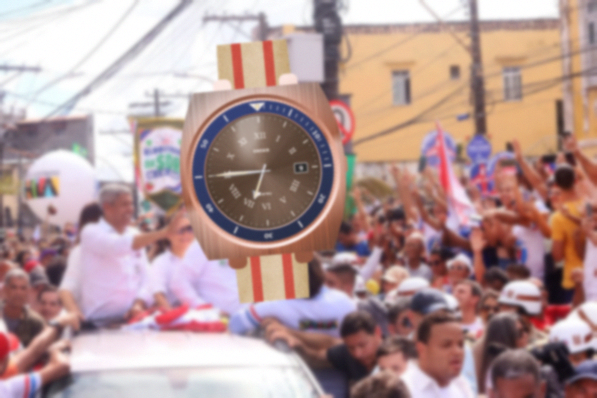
6,45
